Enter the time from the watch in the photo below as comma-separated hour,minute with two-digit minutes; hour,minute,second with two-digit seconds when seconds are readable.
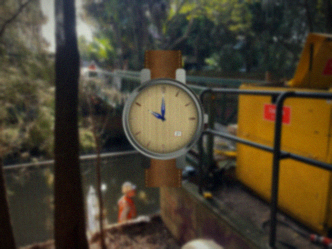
10,00
